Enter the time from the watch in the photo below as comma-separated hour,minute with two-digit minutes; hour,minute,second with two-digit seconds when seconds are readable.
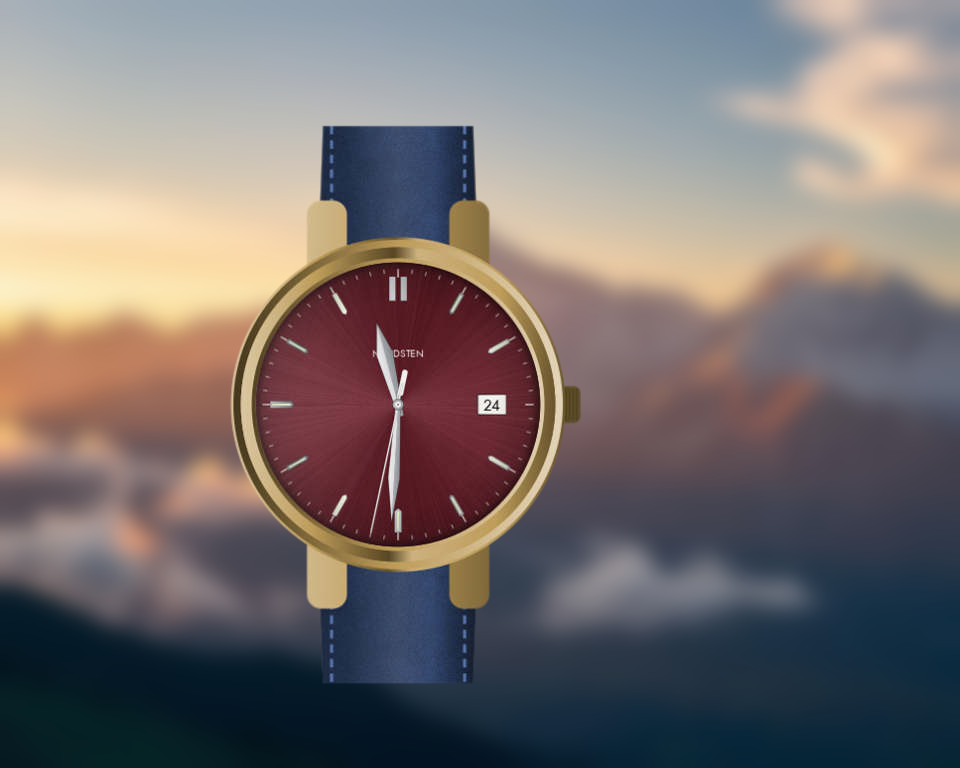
11,30,32
